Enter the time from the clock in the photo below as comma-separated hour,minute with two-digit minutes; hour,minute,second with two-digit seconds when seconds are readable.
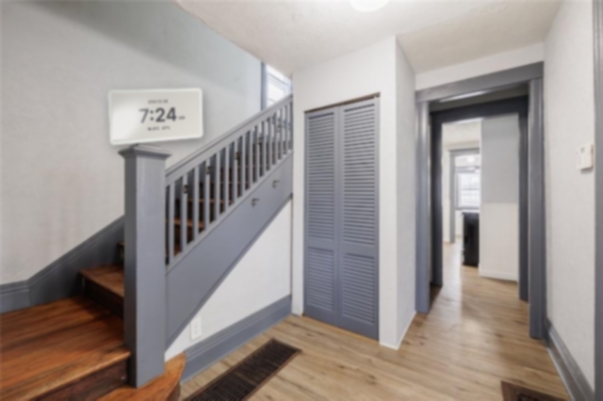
7,24
